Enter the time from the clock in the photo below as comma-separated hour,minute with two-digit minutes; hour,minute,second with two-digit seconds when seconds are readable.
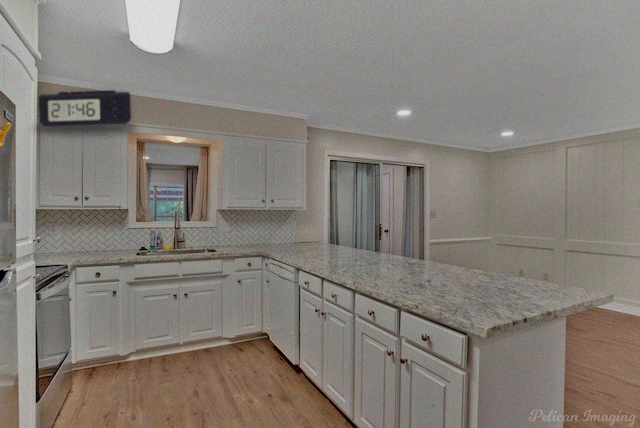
21,46
